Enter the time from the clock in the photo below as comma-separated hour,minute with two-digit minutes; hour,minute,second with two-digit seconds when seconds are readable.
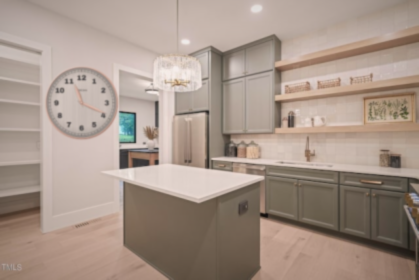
11,19
